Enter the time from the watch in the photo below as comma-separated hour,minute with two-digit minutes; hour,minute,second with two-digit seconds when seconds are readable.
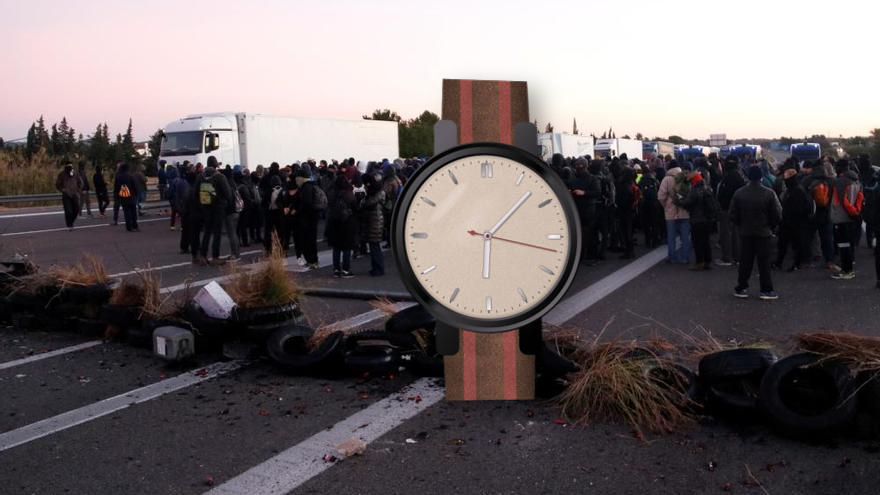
6,07,17
